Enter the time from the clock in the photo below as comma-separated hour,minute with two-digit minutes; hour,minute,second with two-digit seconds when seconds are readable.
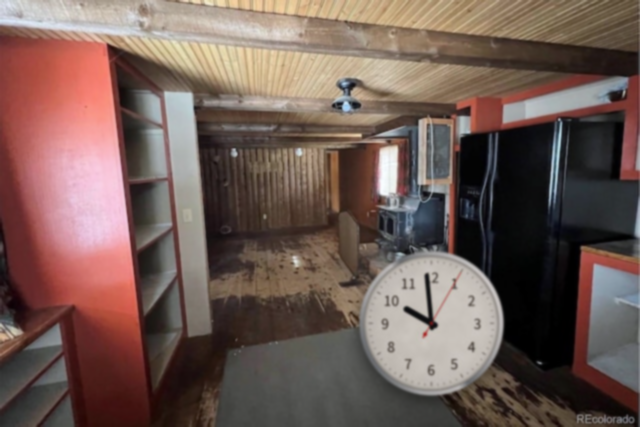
9,59,05
